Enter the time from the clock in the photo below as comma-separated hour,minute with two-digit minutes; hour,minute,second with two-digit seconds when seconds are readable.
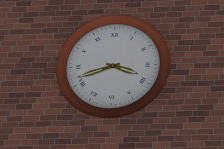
3,42
